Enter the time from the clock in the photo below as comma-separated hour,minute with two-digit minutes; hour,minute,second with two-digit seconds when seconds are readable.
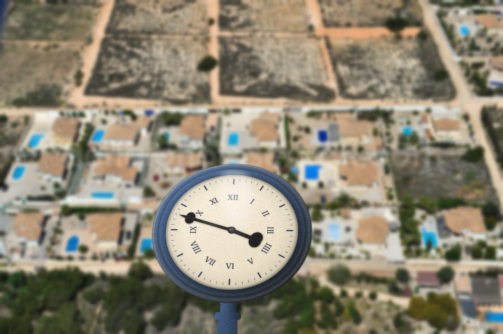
3,48
